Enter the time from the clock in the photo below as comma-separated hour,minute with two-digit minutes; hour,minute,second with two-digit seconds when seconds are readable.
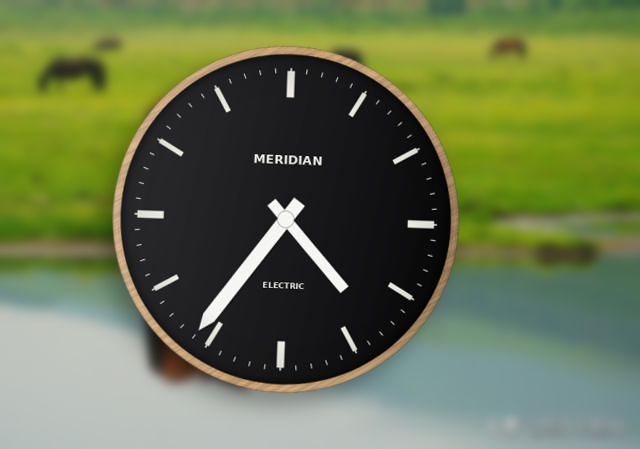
4,36
